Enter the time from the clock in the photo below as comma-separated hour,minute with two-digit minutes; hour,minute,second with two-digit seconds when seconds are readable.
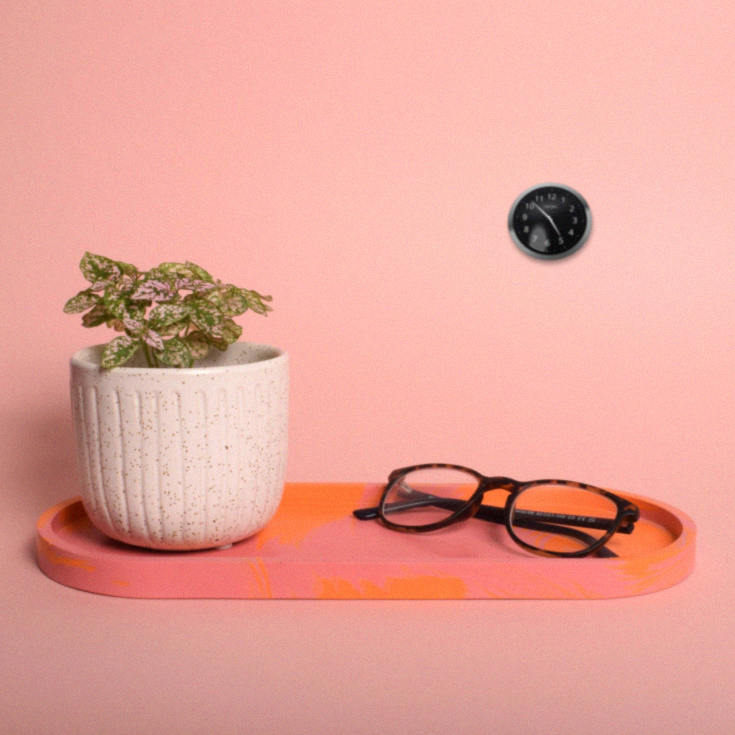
4,52
